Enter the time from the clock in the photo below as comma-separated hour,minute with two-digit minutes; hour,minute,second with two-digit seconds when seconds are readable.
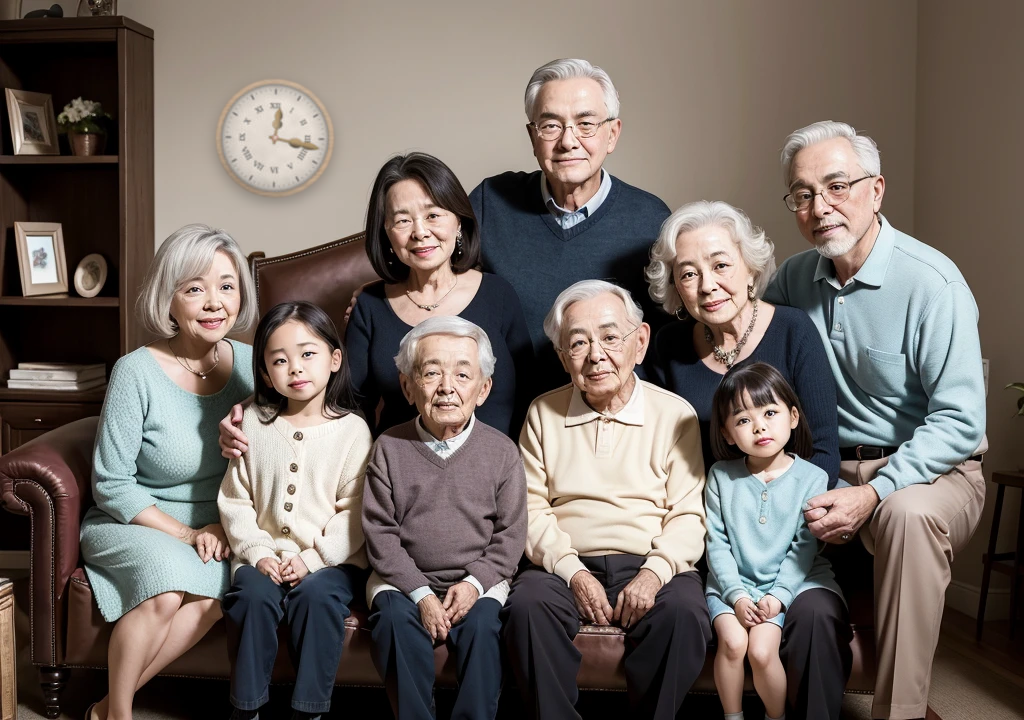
12,17
